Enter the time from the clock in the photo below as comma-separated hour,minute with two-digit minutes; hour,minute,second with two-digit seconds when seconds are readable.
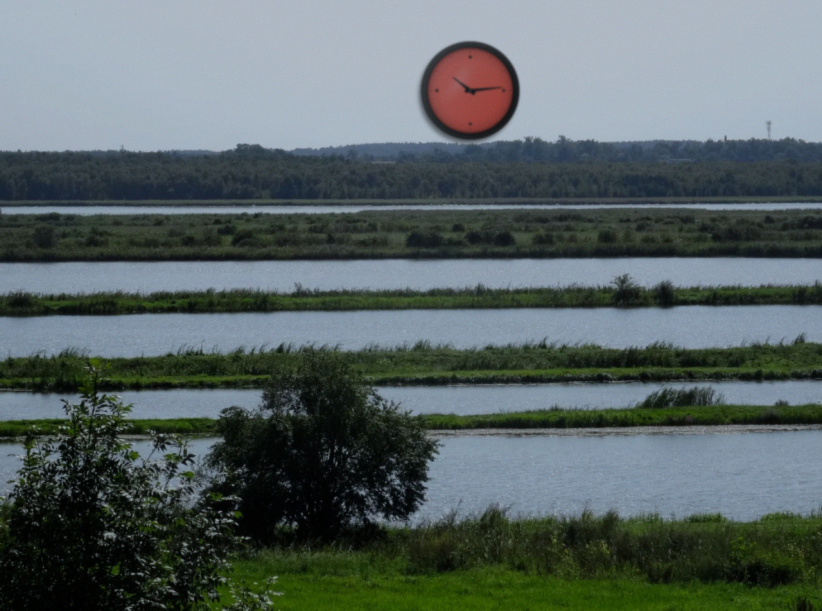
10,14
